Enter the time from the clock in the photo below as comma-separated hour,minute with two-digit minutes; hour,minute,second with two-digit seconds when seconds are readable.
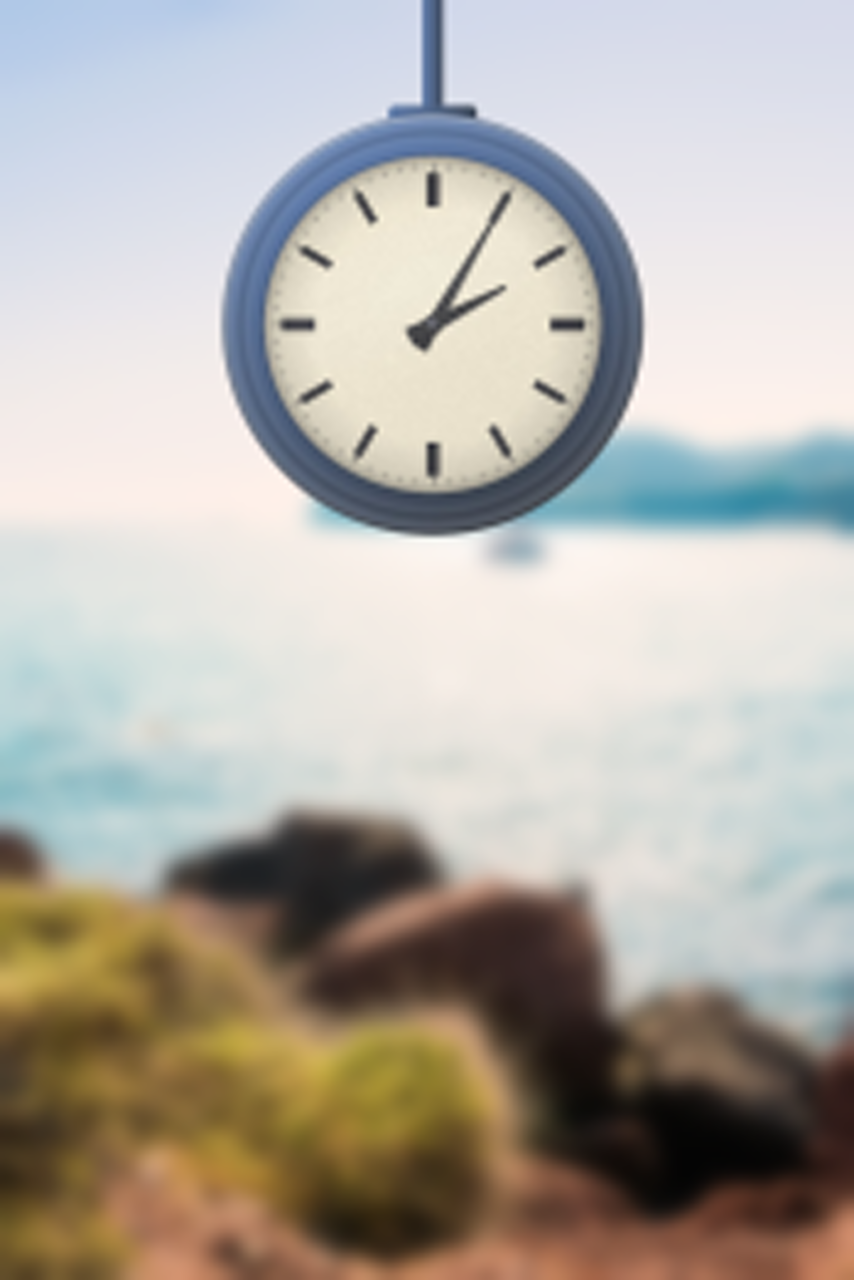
2,05
